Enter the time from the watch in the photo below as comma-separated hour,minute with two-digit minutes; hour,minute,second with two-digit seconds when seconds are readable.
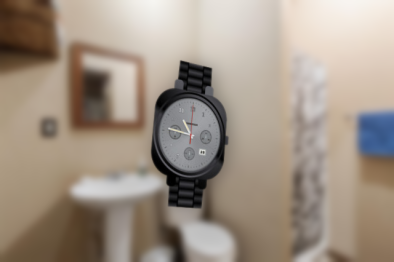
10,46
